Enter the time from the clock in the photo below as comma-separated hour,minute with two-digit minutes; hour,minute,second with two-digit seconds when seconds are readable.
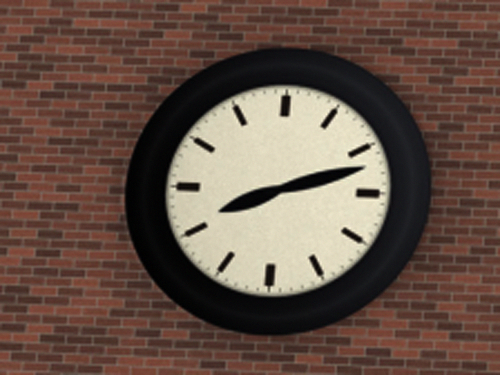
8,12
